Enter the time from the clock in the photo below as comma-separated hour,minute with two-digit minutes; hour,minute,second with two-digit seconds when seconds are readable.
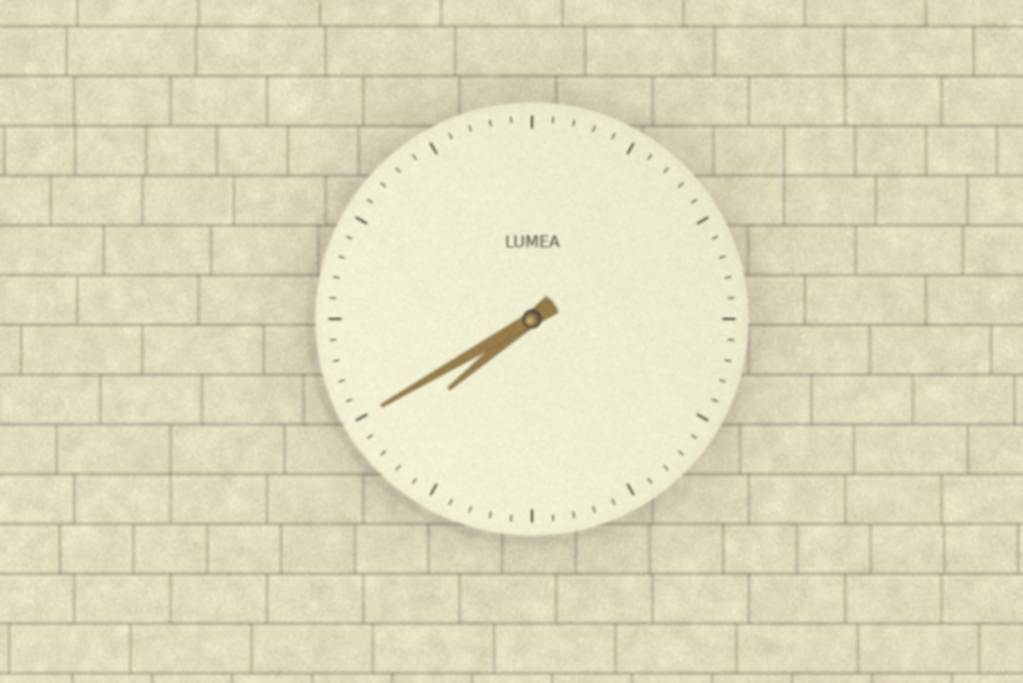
7,40
